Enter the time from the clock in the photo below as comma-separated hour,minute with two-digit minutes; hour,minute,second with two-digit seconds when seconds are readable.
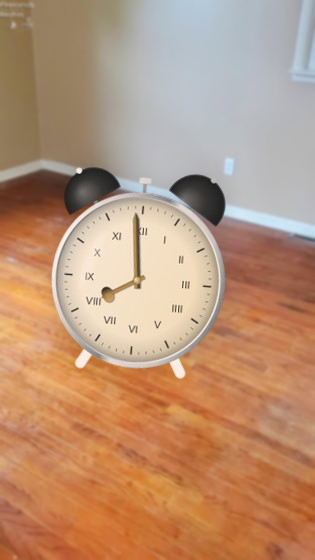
7,59
